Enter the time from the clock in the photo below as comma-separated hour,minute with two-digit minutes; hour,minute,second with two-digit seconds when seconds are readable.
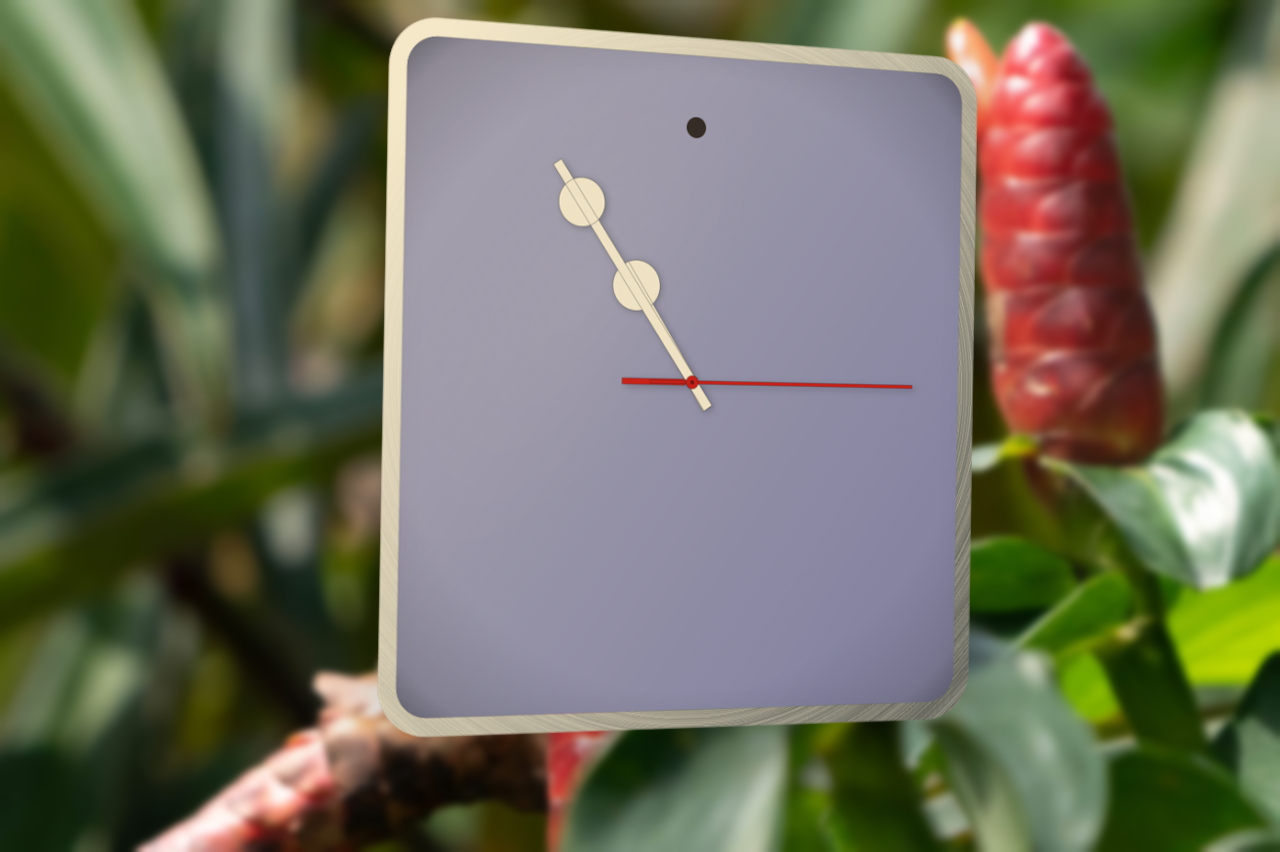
10,54,15
